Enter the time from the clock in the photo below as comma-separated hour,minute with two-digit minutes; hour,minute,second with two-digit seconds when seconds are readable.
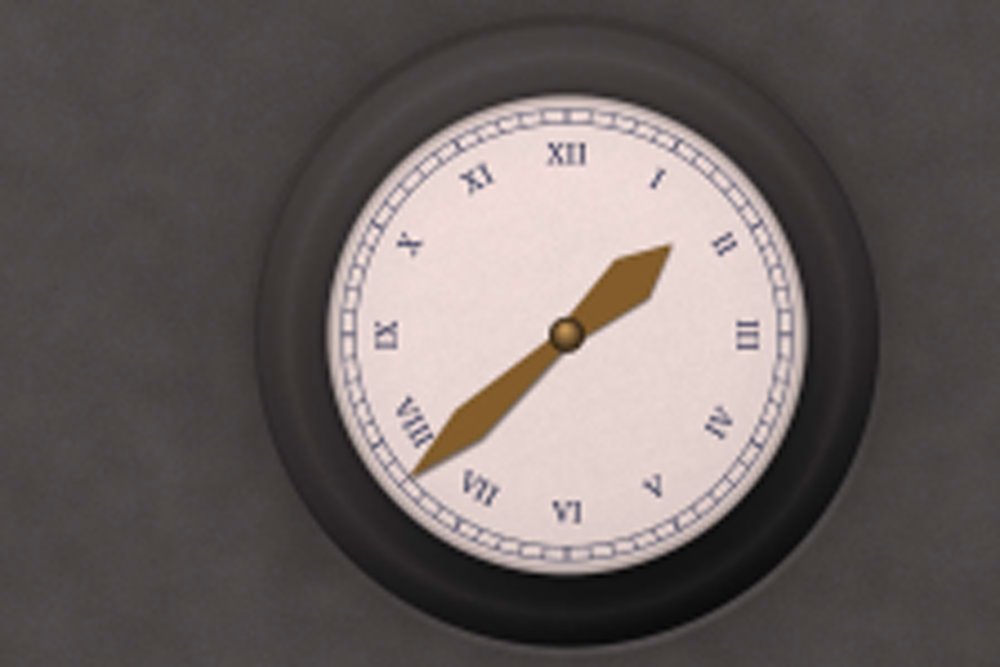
1,38
